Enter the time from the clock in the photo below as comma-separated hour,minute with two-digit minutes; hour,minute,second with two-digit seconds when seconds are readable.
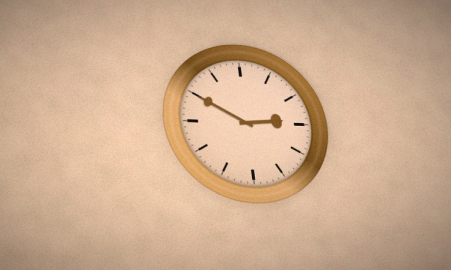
2,50
